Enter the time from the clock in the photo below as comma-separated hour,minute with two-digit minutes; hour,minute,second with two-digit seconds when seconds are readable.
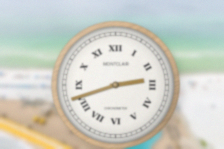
2,42
